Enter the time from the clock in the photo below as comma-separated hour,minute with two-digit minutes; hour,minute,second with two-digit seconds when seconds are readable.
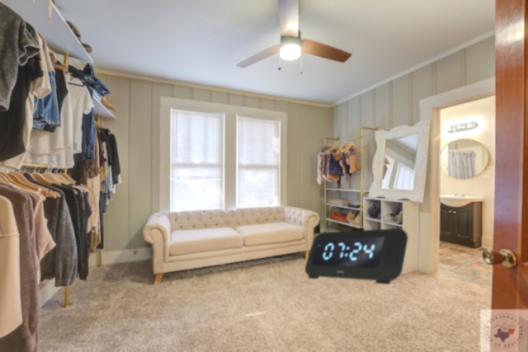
7,24
